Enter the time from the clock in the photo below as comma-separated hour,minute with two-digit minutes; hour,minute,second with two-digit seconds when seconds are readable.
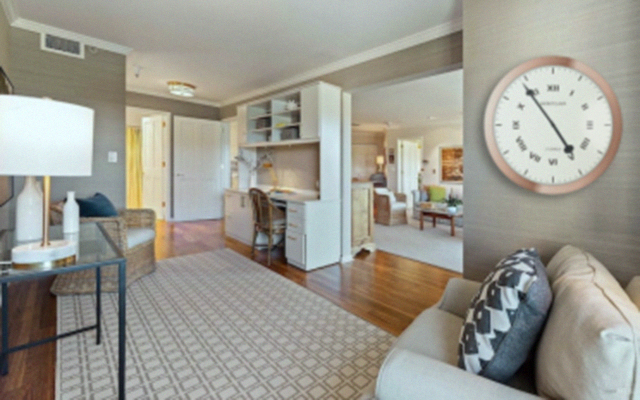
4,54
